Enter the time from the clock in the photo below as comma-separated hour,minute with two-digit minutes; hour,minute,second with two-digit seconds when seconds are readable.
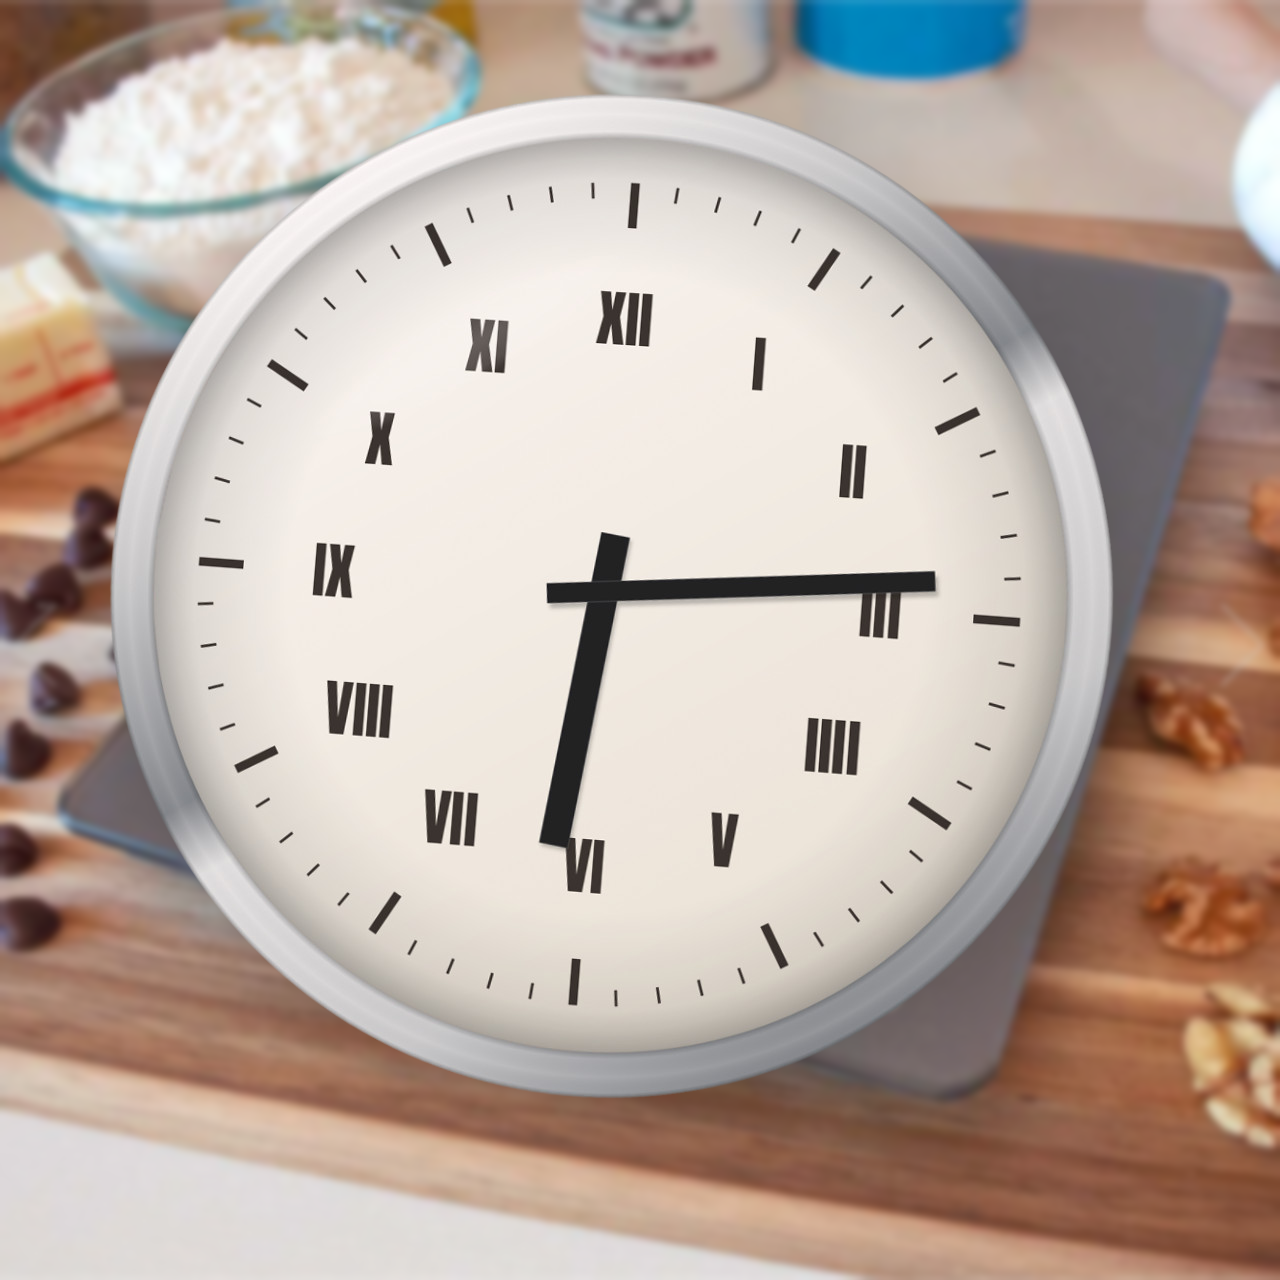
6,14
